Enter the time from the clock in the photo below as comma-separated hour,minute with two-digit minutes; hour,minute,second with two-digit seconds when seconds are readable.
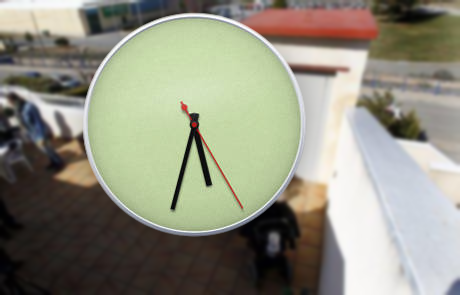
5,32,25
